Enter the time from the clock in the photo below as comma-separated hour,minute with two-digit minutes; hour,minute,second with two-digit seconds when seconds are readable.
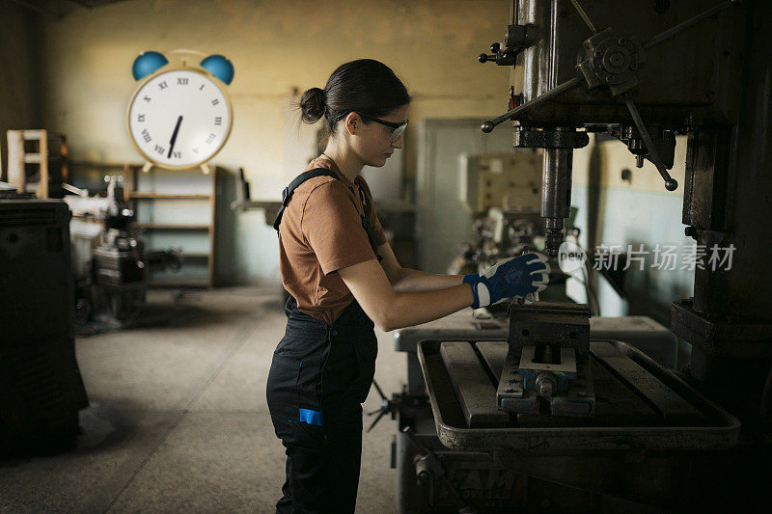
6,32
